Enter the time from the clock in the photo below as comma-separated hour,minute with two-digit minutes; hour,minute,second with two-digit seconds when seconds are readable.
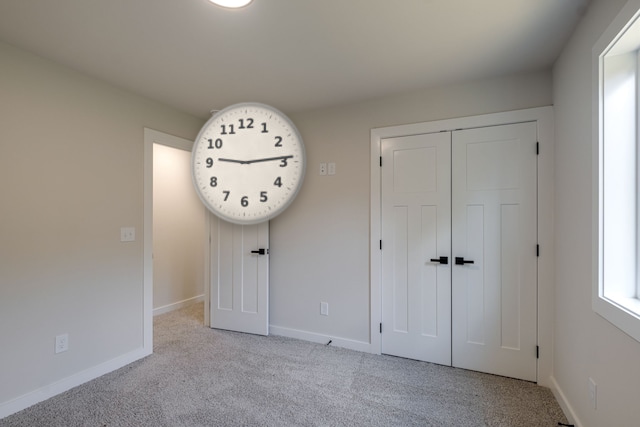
9,14
